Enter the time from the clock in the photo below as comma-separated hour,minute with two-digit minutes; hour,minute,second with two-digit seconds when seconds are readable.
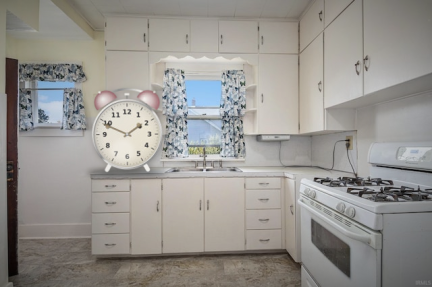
1,49
